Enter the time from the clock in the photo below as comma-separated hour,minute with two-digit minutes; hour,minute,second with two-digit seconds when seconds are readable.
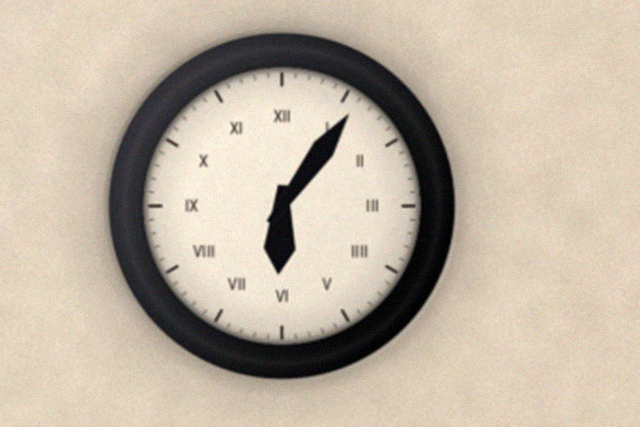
6,06
